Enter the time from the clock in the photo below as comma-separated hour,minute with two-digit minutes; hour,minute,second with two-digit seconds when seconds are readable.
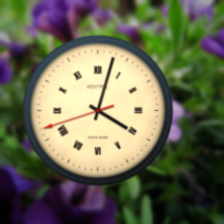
4,02,42
